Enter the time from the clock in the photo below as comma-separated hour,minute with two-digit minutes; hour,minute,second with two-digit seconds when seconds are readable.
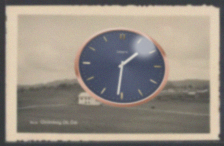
1,31
